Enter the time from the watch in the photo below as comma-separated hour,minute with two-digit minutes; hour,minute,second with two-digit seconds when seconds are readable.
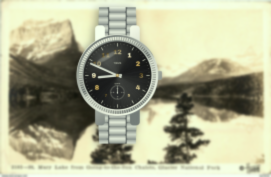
8,49
